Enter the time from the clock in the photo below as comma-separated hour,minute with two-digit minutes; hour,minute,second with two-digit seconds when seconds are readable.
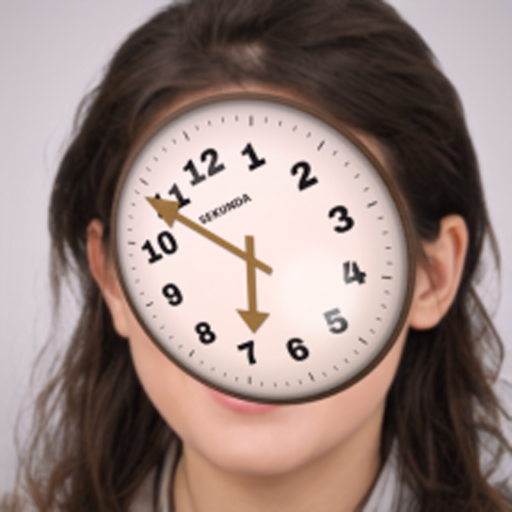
6,54
